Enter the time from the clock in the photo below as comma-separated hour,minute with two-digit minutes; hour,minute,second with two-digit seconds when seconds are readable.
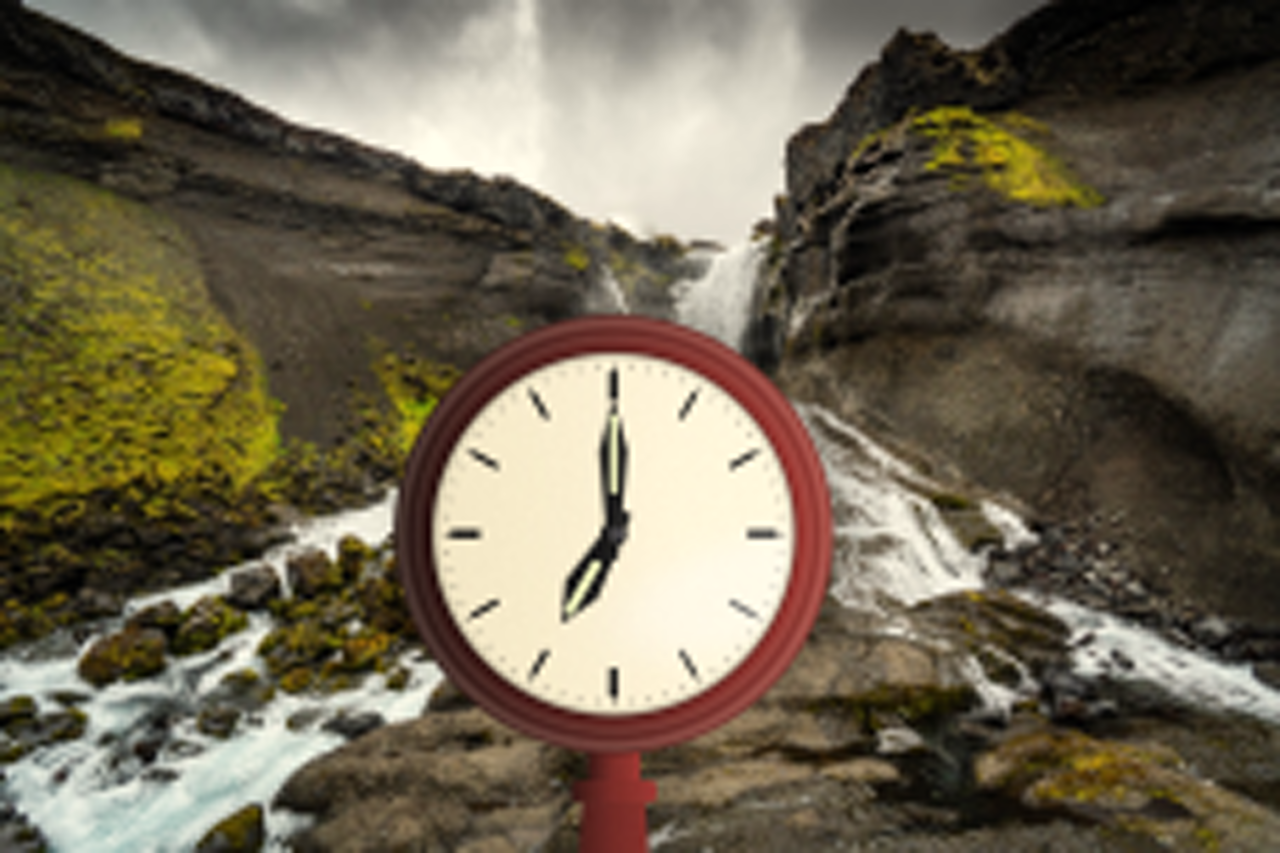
7,00
